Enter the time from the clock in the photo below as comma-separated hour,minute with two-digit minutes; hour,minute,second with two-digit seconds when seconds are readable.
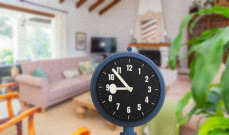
8,53
